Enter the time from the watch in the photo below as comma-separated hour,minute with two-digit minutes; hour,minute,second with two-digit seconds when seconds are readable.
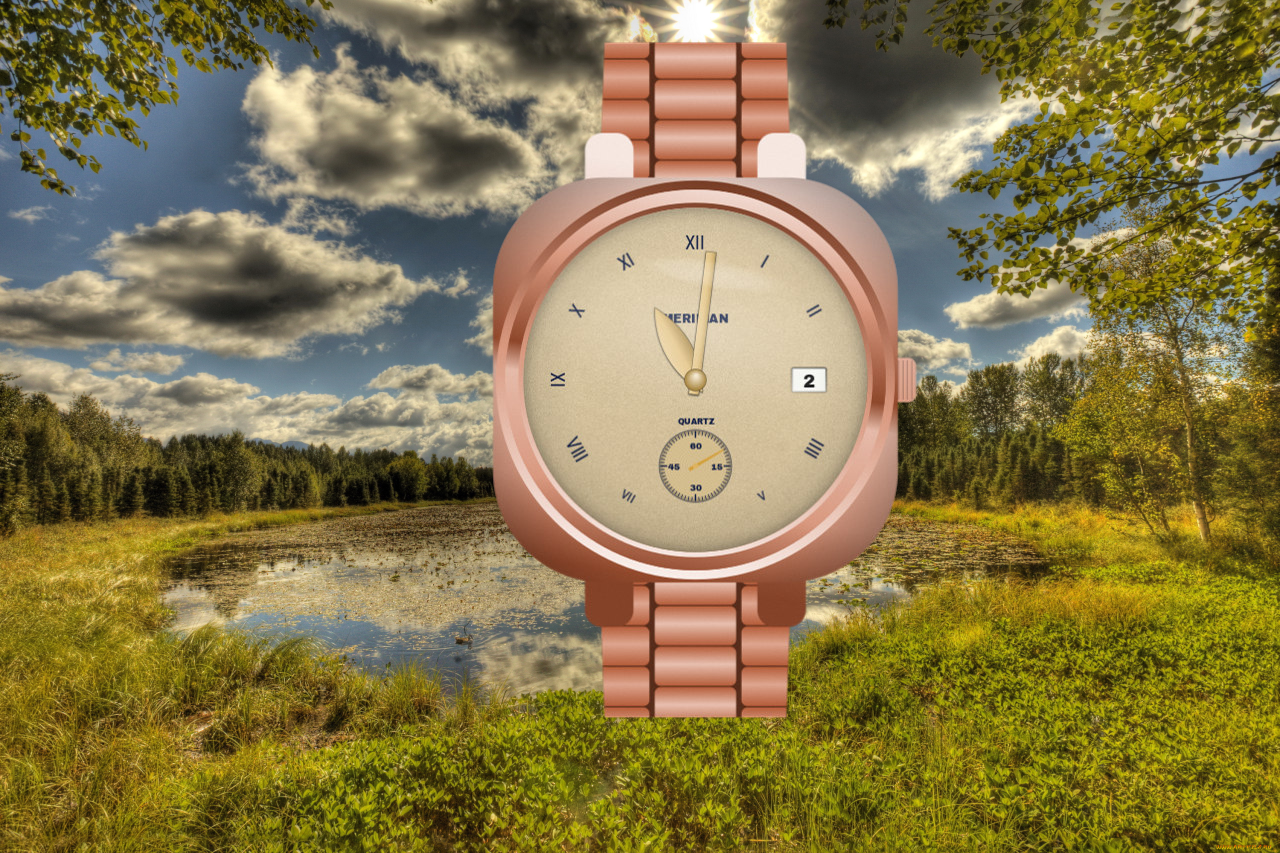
11,01,10
